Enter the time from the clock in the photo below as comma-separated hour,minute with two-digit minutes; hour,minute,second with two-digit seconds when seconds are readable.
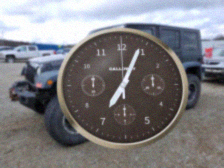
7,04
